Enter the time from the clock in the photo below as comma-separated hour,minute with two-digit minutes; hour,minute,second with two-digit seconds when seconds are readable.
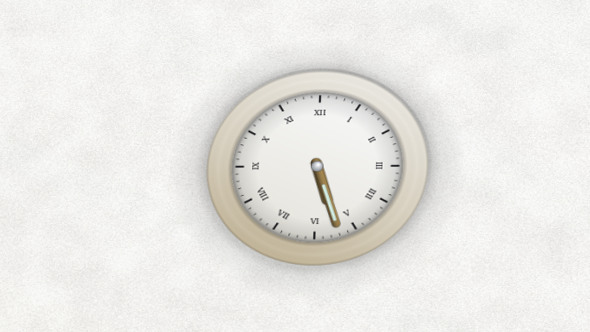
5,27
